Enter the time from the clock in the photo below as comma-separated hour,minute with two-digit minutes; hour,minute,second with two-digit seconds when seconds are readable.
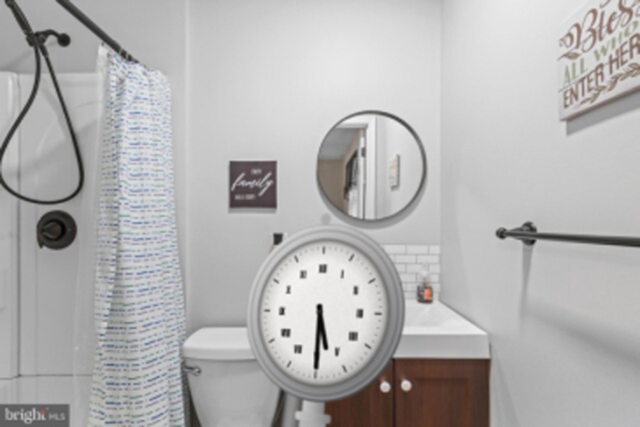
5,30
